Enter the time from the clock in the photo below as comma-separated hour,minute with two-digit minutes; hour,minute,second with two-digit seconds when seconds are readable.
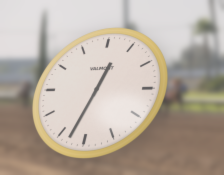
12,33
